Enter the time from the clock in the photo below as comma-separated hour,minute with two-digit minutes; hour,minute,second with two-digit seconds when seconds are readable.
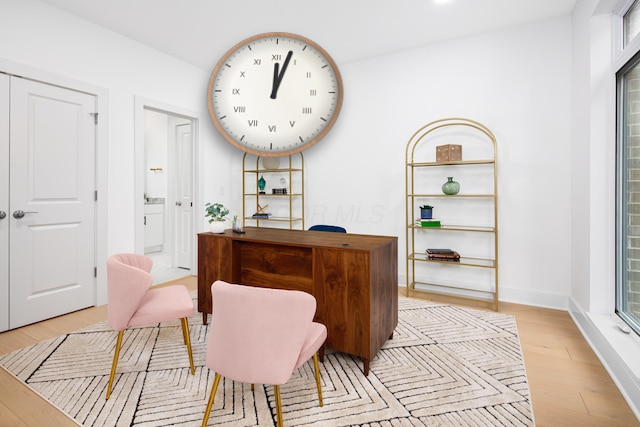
12,03
